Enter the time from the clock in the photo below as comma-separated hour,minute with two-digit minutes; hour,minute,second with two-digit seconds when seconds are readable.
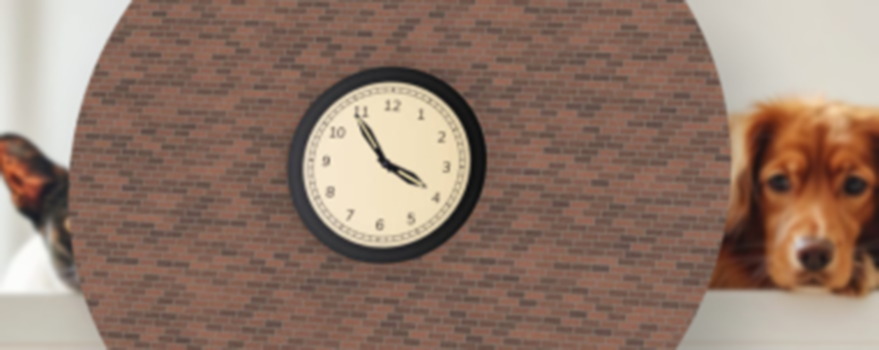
3,54
